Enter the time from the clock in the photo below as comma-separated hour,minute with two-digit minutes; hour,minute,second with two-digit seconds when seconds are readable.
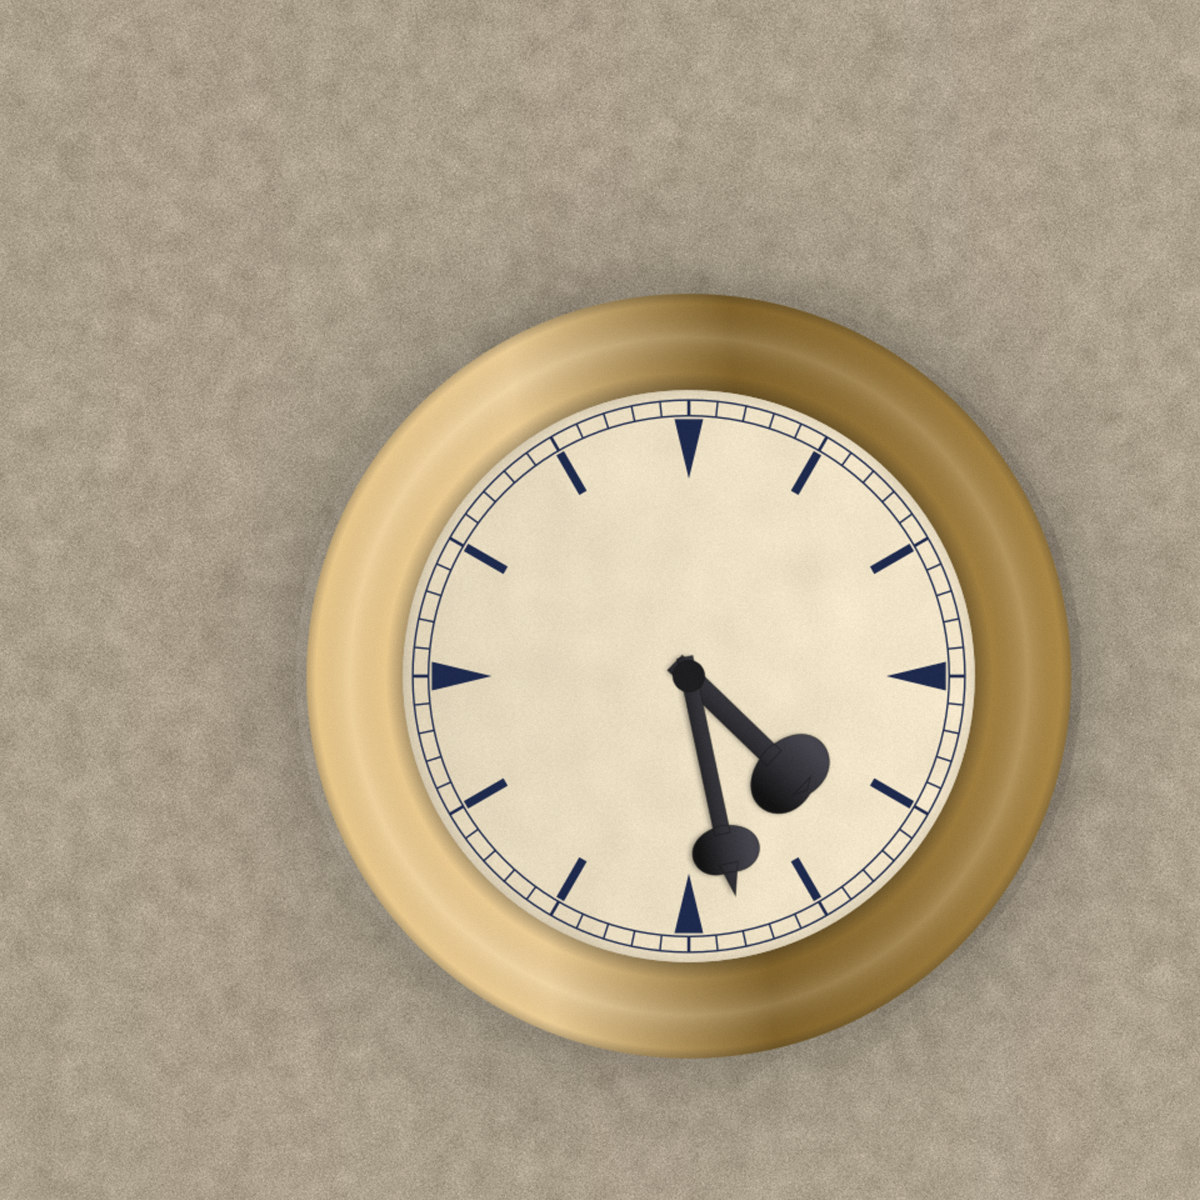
4,28
